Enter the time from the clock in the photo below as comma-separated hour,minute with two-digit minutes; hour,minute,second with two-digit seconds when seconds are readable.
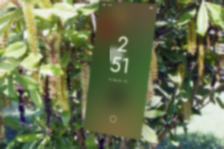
2,51
